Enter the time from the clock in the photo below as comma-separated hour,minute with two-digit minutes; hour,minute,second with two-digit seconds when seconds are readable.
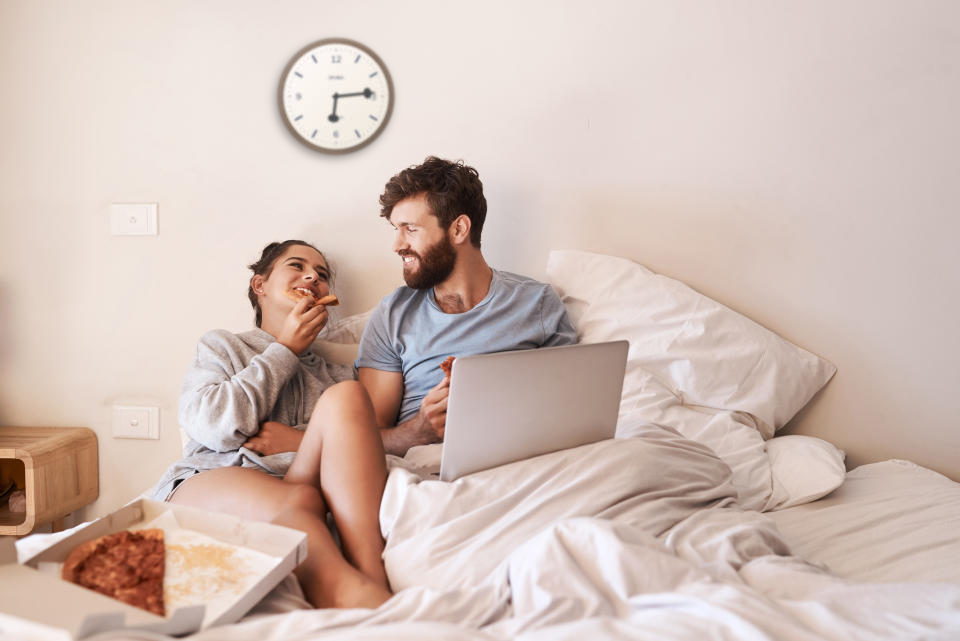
6,14
